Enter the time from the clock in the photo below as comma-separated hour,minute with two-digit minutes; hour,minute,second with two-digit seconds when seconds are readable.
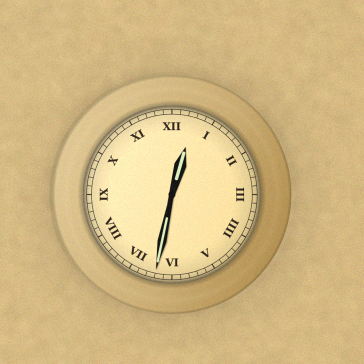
12,32
